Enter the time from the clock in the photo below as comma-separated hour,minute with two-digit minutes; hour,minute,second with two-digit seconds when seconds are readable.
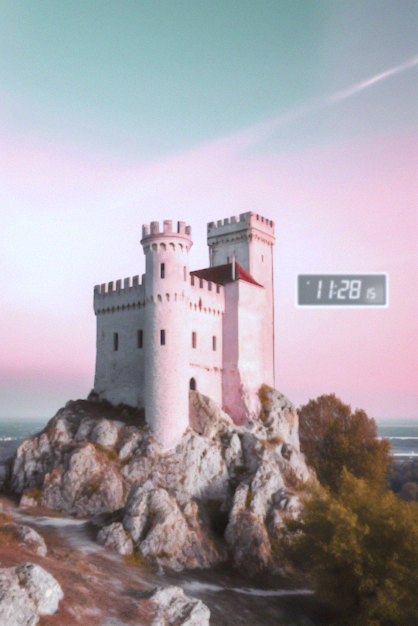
11,28
